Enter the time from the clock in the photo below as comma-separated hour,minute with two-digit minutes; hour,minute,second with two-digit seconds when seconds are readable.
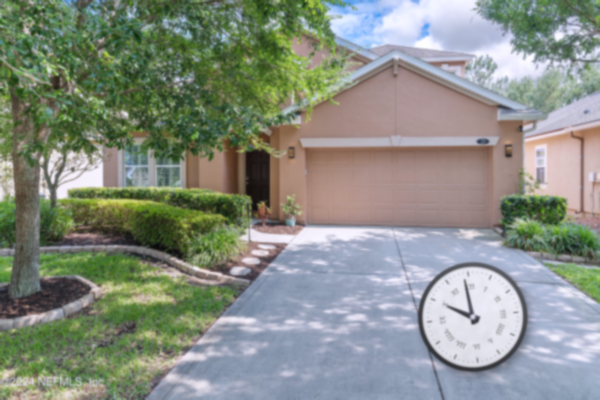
9,59
